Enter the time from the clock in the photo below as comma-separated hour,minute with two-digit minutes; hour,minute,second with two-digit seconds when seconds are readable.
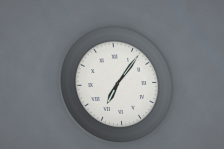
7,07
